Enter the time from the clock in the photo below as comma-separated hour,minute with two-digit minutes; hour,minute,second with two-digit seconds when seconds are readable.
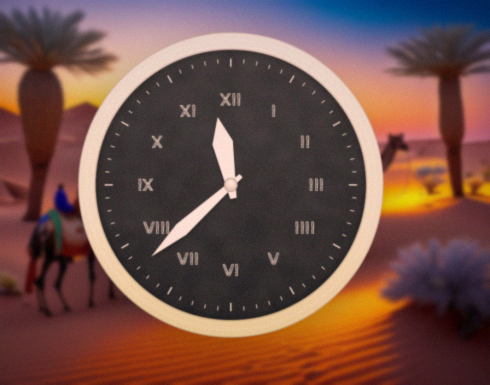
11,38
